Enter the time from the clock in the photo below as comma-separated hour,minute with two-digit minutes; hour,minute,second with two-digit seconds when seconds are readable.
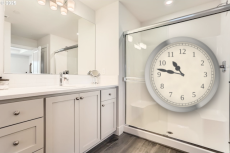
10,47
